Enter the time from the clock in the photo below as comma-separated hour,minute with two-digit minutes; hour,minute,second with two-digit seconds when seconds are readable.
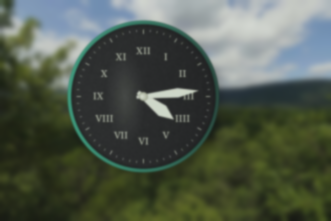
4,14
